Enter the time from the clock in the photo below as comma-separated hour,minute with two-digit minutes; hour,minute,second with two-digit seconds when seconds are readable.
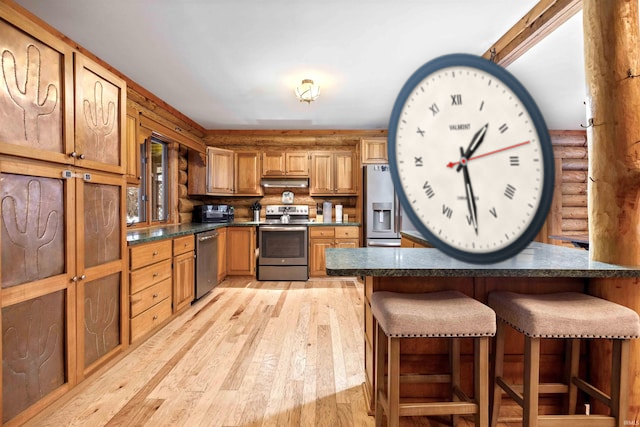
1,29,13
